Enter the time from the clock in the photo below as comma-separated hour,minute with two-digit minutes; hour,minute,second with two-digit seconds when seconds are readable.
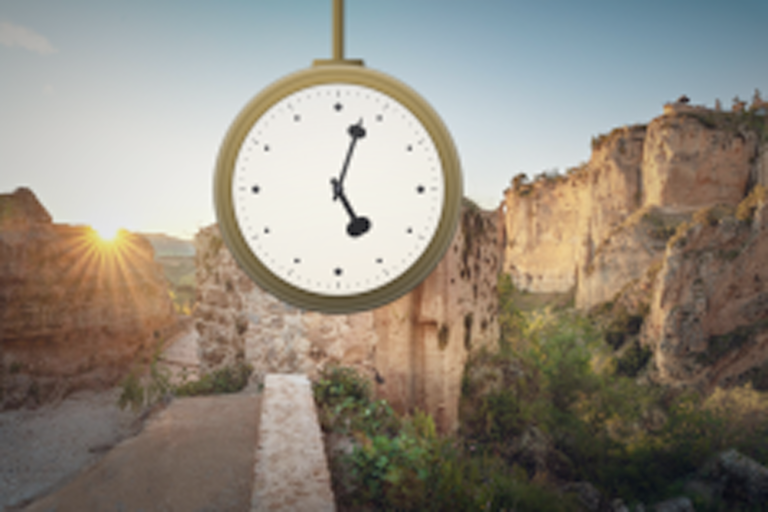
5,03
